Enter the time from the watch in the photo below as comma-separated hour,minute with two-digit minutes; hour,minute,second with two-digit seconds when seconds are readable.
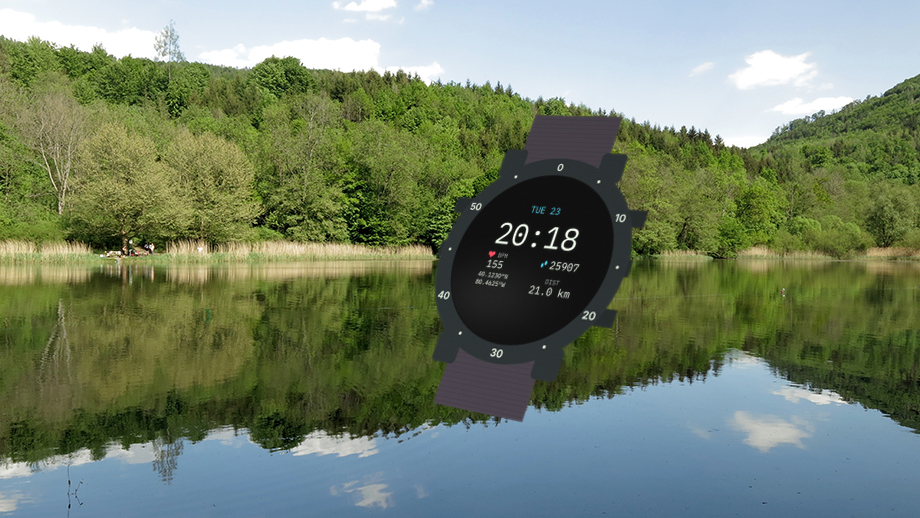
20,18
